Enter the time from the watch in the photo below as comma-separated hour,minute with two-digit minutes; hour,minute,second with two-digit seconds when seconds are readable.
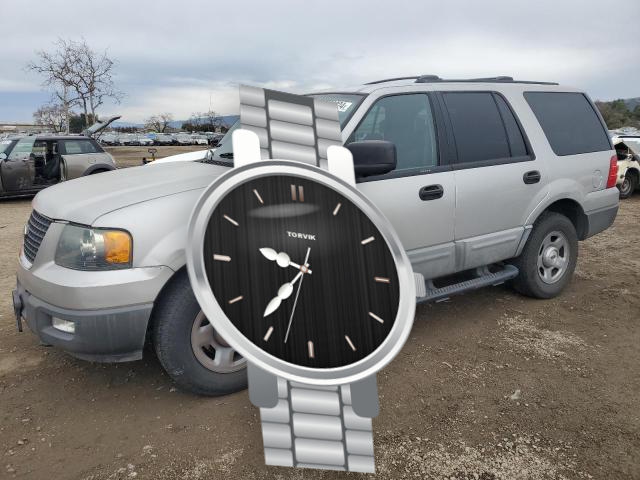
9,36,33
